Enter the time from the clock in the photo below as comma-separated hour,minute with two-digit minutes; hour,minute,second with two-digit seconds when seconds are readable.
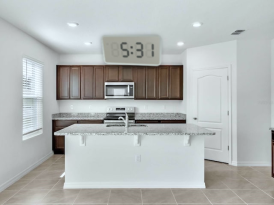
5,31
